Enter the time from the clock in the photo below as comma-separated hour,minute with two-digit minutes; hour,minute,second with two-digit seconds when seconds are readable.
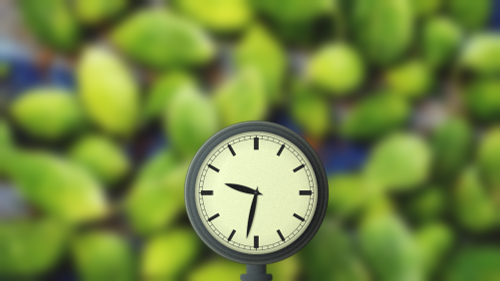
9,32
